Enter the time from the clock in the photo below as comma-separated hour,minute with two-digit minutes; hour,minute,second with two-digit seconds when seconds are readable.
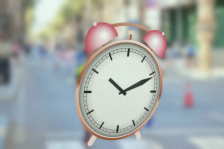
10,11
